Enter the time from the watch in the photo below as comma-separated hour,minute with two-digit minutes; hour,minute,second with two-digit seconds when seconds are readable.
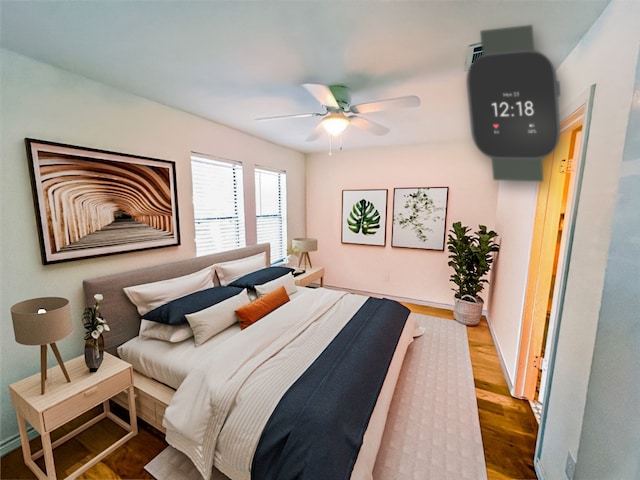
12,18
